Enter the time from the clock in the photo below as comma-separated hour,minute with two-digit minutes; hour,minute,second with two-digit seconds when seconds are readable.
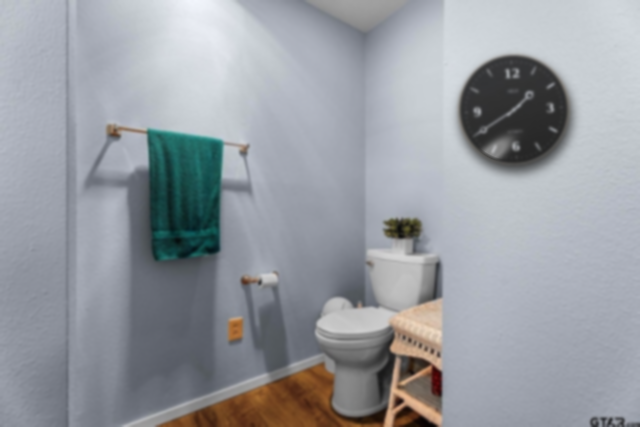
1,40
